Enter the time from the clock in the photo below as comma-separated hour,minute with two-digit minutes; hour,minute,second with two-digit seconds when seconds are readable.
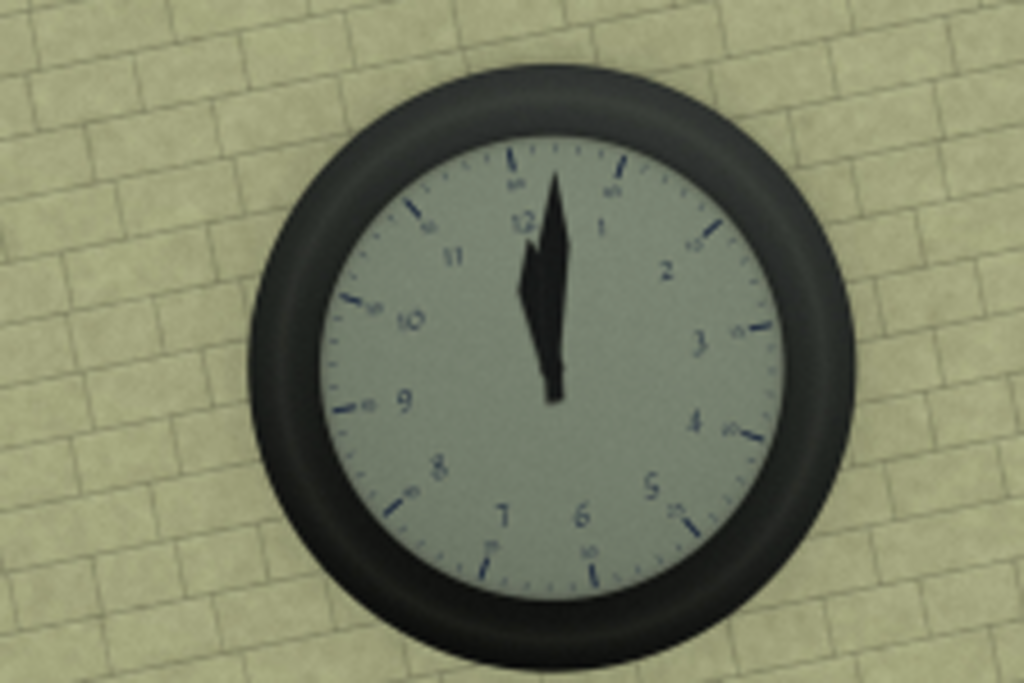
12,02
